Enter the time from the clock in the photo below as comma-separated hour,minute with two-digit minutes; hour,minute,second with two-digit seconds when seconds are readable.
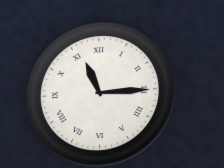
11,15
